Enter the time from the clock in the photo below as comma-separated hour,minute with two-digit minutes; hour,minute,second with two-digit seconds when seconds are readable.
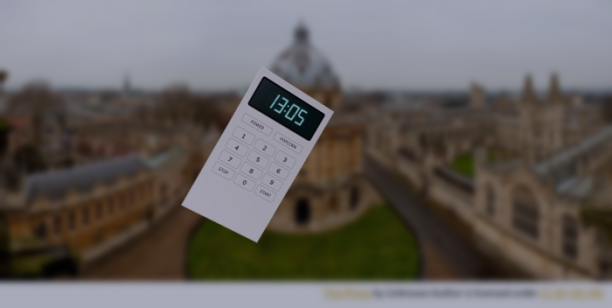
13,05
